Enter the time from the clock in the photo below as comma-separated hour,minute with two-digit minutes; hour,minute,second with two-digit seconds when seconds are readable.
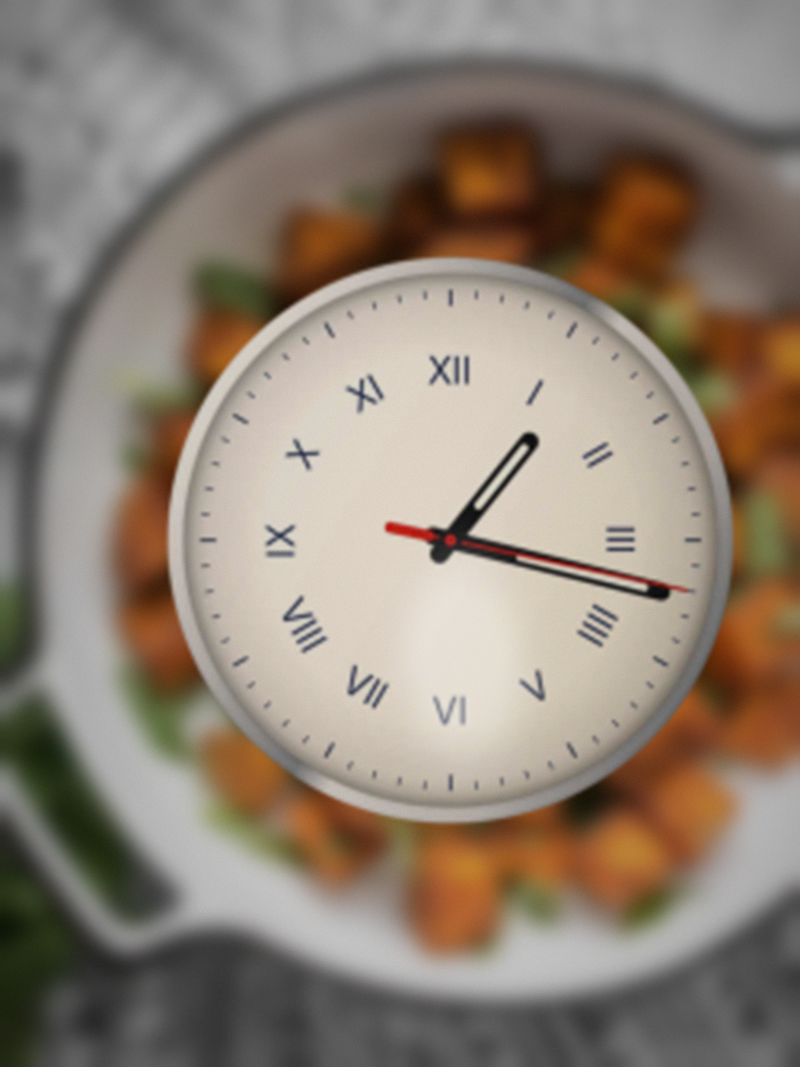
1,17,17
